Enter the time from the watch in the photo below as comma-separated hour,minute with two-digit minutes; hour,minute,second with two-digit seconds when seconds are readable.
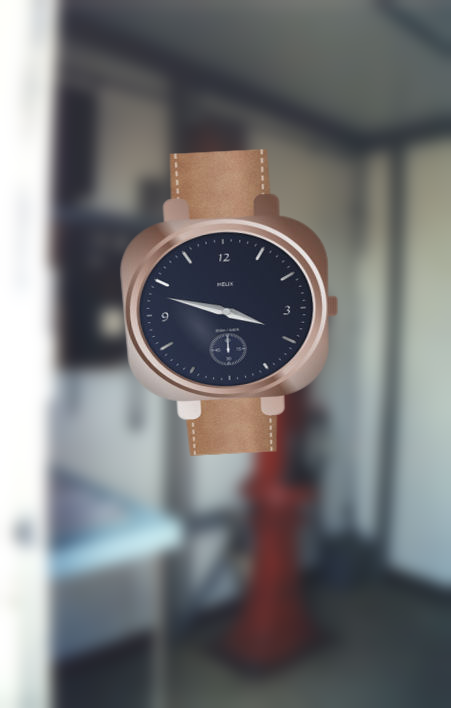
3,48
